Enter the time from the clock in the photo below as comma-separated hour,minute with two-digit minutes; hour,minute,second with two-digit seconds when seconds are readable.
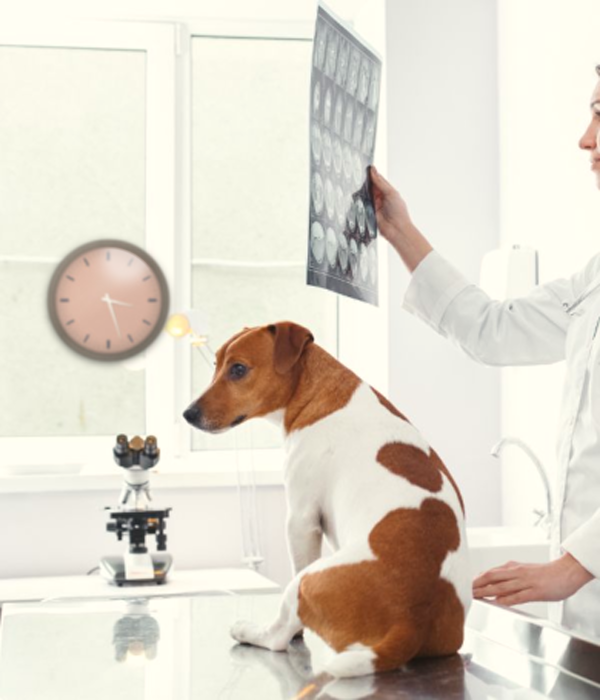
3,27
